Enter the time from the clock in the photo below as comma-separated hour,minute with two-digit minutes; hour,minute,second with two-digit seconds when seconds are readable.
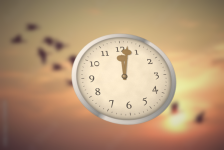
12,02
